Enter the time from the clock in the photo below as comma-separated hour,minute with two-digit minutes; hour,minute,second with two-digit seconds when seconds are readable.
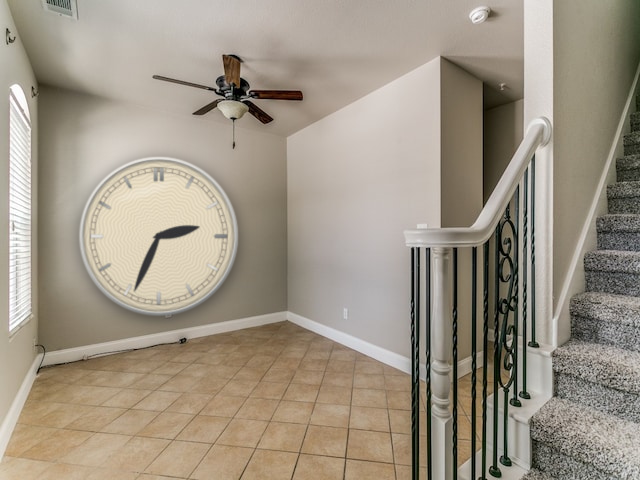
2,34
